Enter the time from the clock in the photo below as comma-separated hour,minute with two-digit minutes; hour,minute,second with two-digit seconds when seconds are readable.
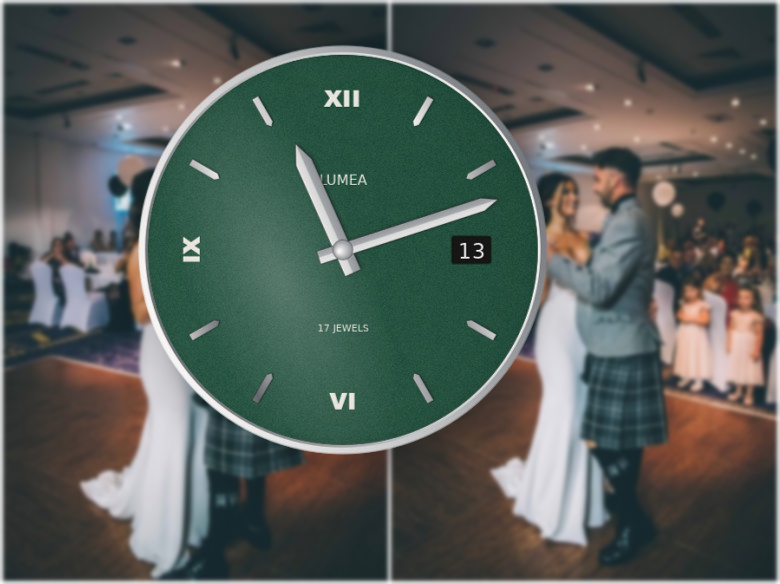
11,12
